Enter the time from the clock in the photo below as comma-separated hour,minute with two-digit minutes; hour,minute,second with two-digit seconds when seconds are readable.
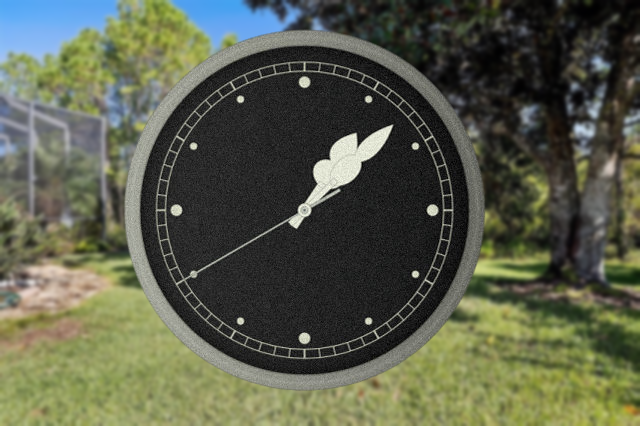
1,07,40
